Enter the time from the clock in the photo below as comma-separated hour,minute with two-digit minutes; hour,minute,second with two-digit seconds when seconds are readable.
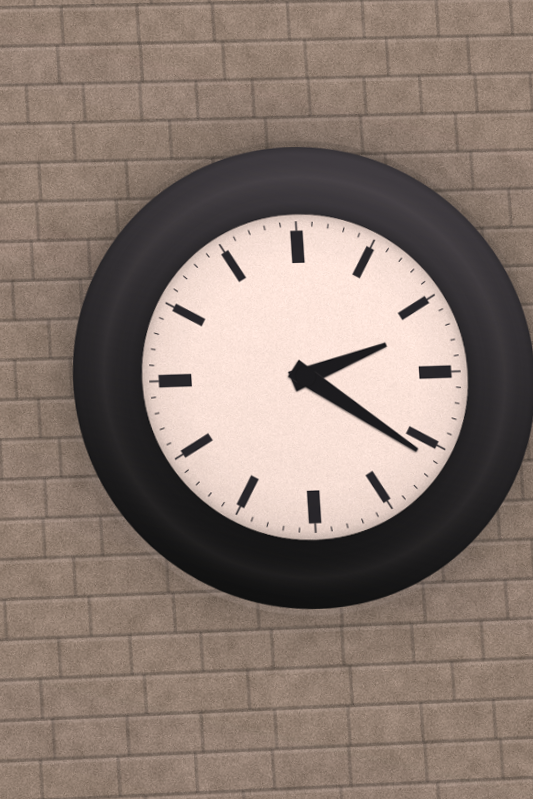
2,21
